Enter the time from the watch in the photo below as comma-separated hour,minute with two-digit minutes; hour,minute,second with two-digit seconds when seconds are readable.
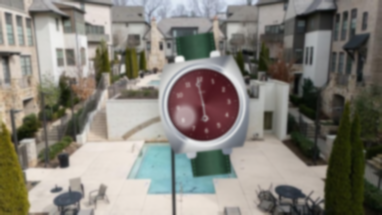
5,59
